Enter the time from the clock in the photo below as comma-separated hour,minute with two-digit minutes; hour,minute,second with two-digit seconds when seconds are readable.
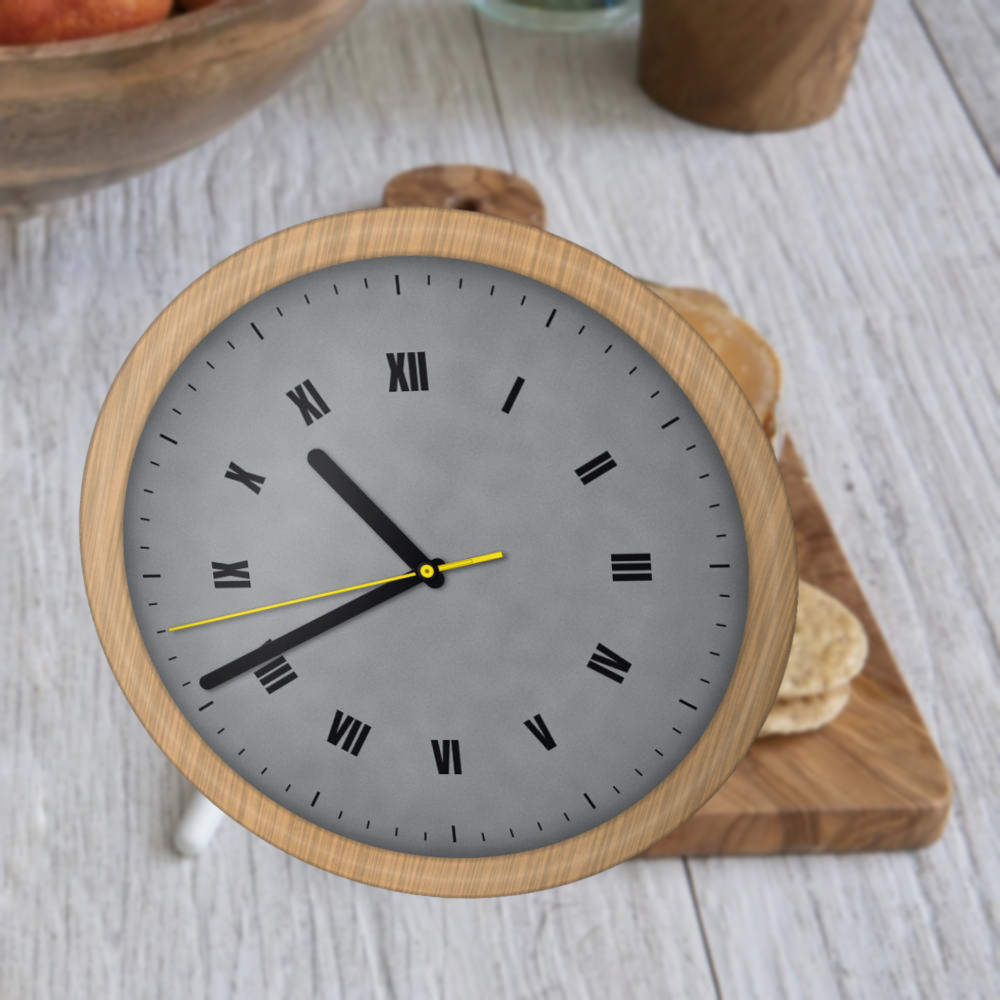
10,40,43
